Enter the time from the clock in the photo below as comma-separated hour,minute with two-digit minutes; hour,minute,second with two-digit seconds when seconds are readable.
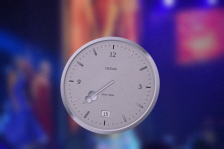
7,38
